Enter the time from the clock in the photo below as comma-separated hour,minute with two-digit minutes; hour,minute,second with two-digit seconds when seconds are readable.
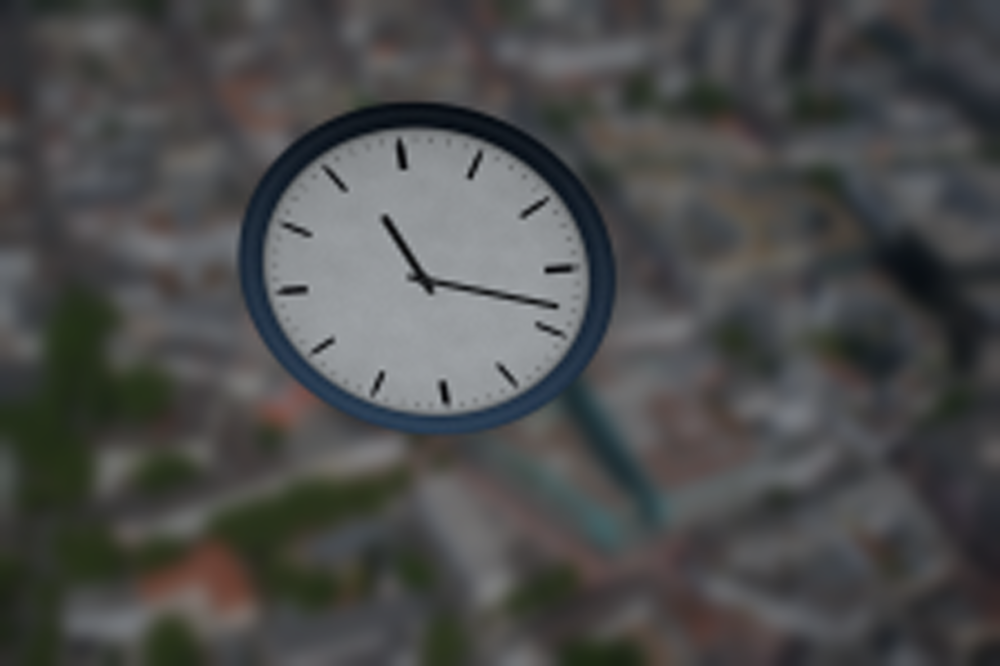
11,18
